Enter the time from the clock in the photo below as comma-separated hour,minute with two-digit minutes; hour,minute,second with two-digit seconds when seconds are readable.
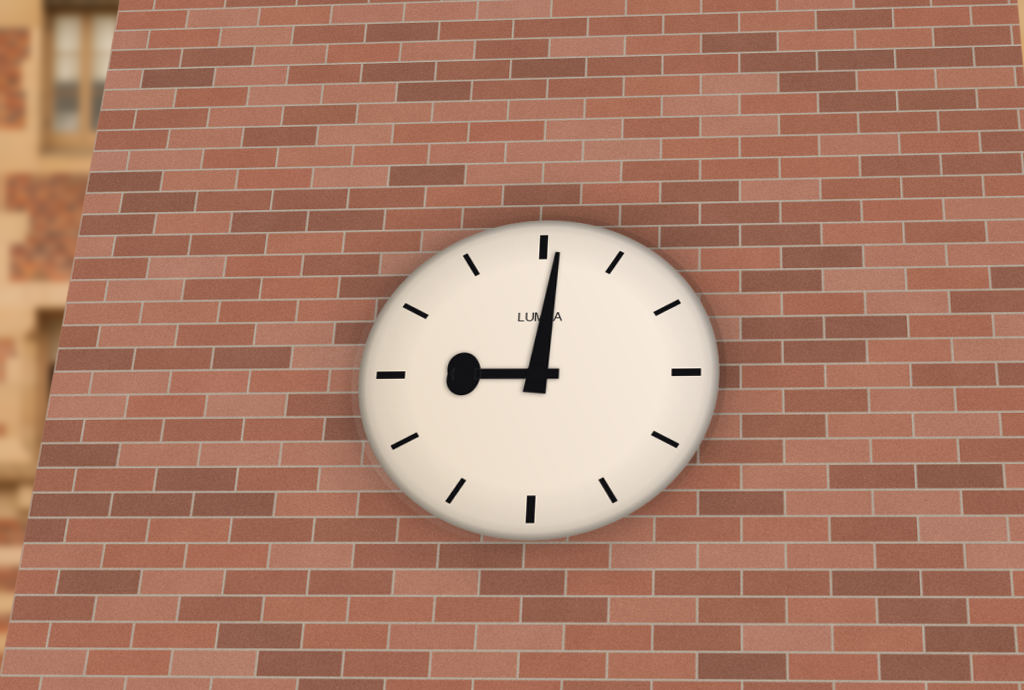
9,01
